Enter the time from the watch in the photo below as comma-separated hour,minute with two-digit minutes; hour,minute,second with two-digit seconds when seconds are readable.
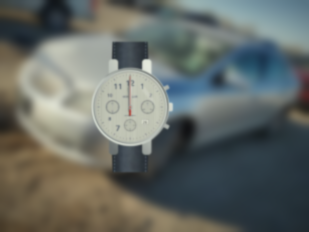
12,00
